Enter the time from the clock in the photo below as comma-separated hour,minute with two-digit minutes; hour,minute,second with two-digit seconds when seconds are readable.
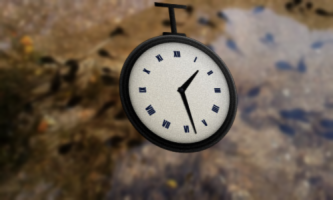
1,28
